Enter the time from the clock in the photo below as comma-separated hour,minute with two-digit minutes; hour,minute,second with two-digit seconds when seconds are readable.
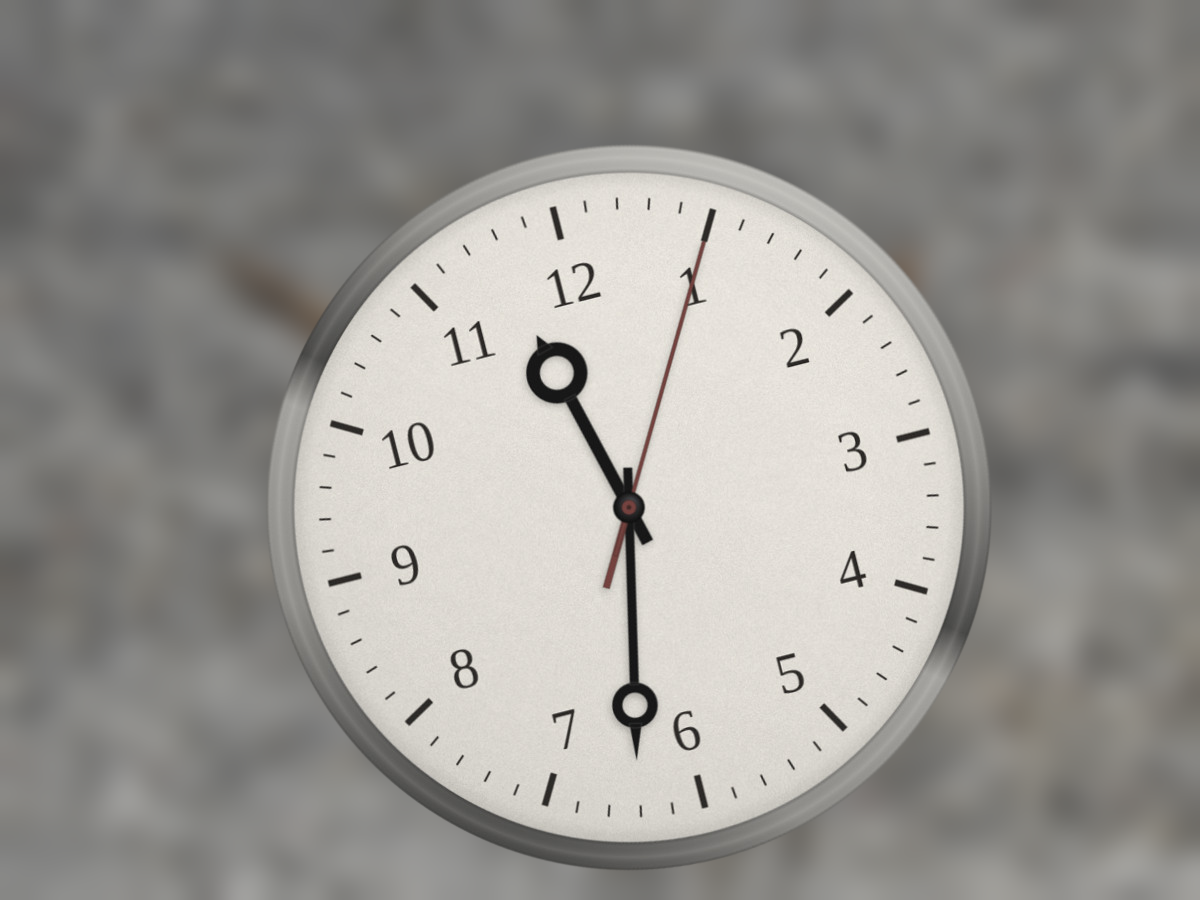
11,32,05
